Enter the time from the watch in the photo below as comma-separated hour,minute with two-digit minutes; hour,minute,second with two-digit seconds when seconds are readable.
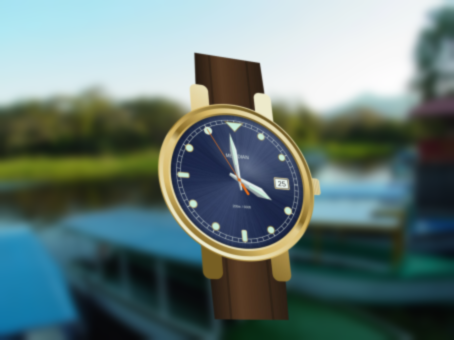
3,58,55
